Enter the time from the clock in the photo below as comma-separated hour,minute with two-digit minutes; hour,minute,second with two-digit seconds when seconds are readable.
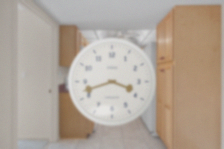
3,42
